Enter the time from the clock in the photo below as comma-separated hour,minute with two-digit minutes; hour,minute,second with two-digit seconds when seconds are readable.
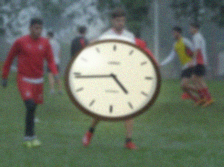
4,44
